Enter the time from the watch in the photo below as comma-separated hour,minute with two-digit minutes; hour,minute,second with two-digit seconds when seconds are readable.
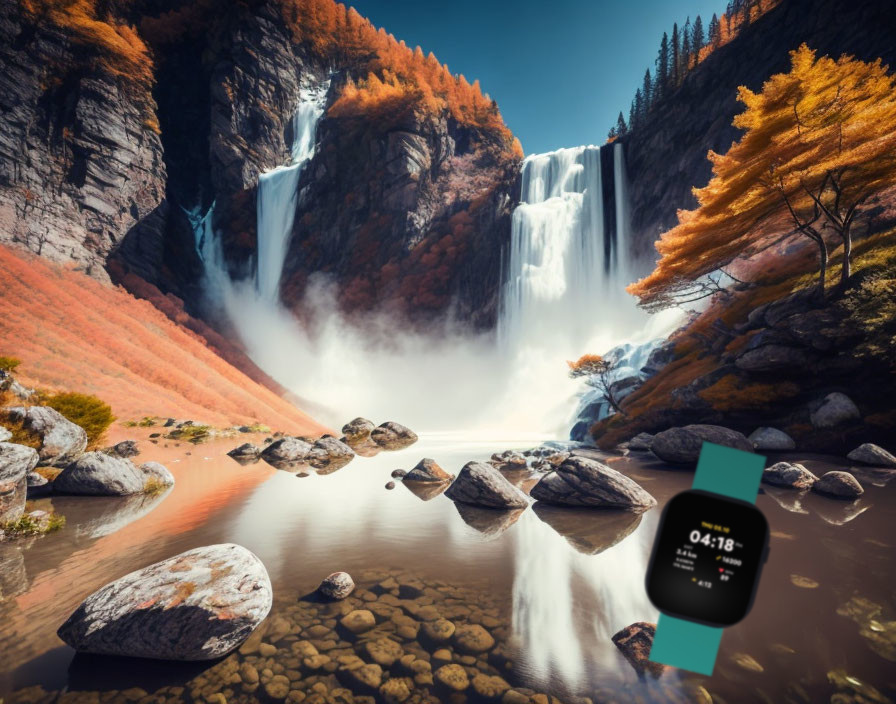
4,18
